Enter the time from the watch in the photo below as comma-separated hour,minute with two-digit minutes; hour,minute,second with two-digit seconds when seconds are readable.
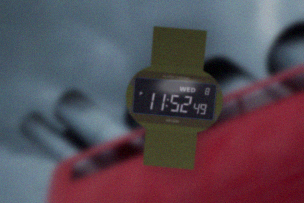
11,52,49
